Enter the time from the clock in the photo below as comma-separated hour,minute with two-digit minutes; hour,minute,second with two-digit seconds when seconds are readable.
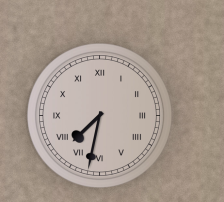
7,32
